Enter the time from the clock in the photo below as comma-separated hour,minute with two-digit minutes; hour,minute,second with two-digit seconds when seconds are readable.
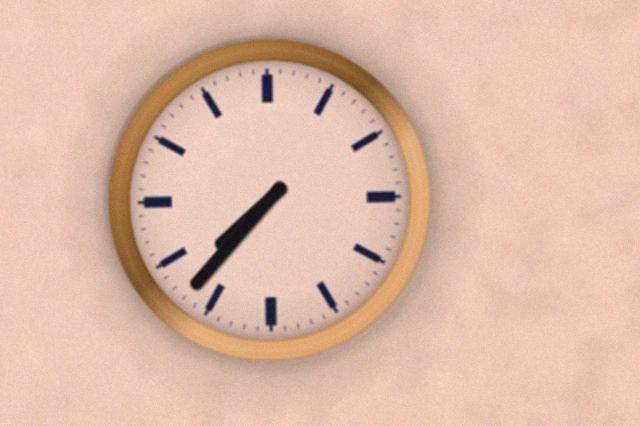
7,37
